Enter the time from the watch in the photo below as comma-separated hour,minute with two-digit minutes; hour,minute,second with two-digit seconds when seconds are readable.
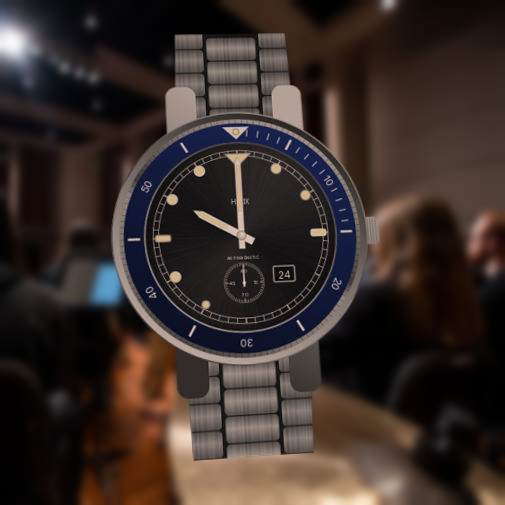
10,00
